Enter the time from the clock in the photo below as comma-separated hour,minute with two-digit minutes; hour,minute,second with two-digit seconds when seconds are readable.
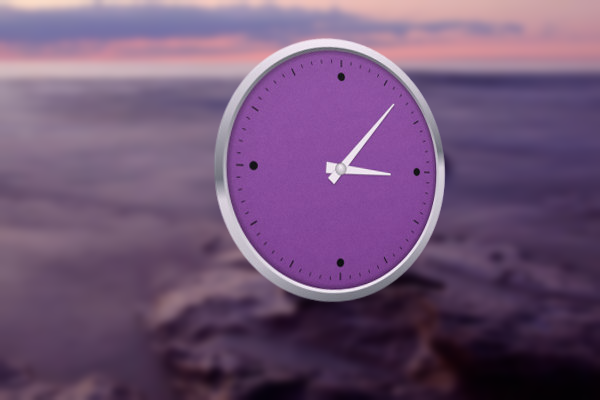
3,07
